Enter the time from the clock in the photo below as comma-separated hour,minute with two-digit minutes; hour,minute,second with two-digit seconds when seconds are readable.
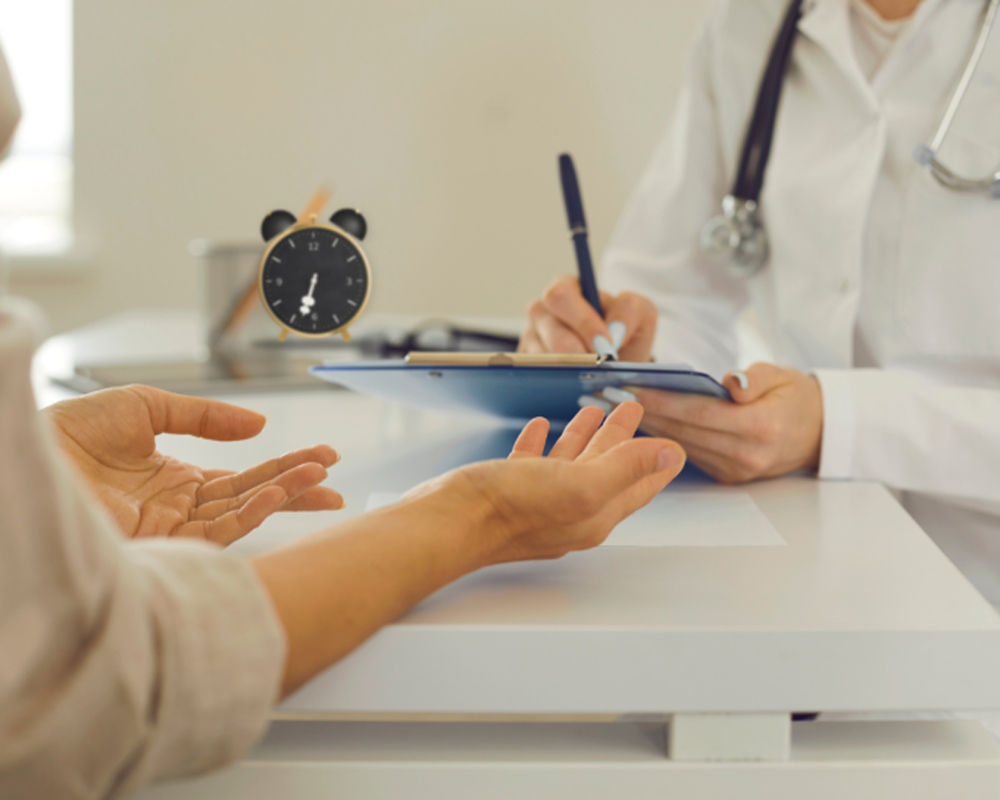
6,33
